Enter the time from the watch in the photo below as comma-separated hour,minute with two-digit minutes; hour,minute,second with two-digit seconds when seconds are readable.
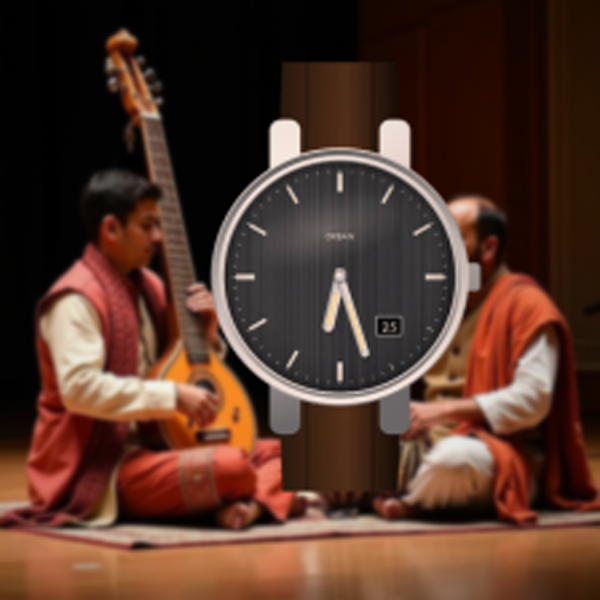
6,27
